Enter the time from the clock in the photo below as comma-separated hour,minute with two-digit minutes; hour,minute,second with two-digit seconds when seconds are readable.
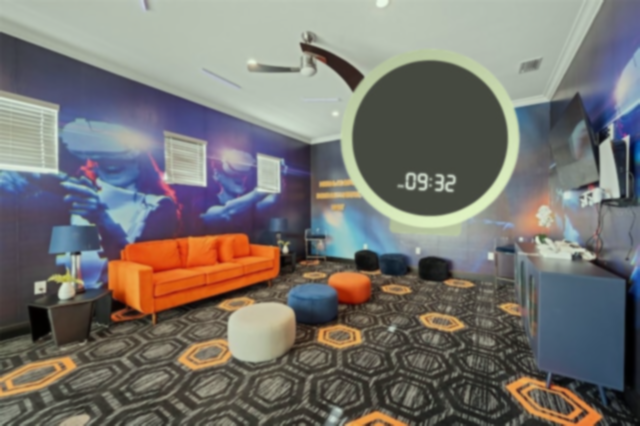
9,32
